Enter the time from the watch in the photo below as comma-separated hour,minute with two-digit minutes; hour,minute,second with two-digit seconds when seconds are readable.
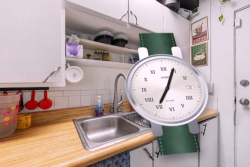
7,04
